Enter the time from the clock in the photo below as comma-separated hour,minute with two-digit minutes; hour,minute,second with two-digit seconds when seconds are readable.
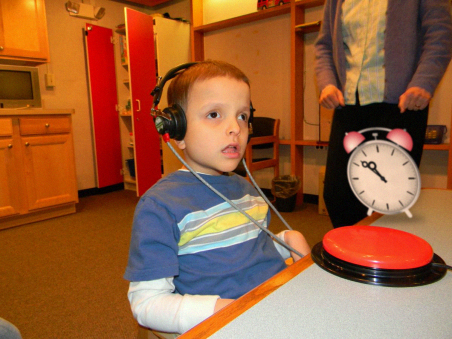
10,52
